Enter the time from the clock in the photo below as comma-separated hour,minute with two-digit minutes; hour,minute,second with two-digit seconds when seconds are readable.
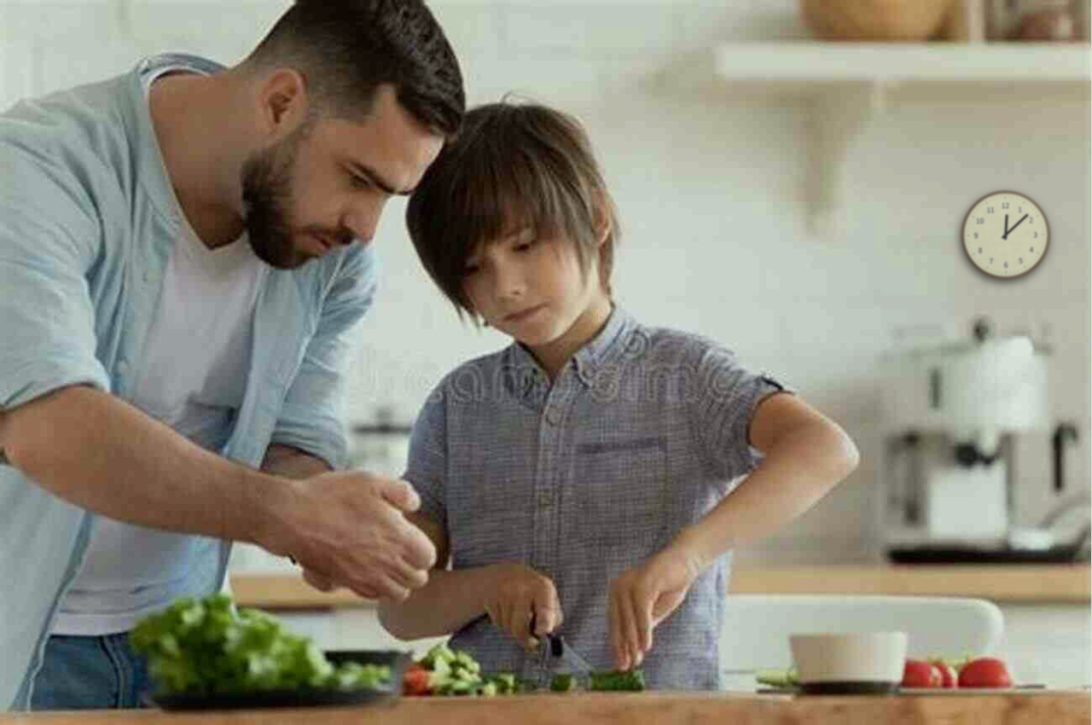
12,08
